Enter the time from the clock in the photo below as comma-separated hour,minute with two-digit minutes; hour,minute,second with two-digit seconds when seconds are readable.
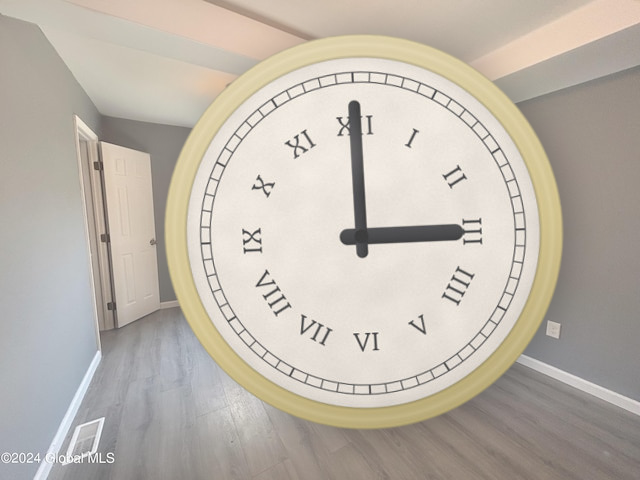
3,00
